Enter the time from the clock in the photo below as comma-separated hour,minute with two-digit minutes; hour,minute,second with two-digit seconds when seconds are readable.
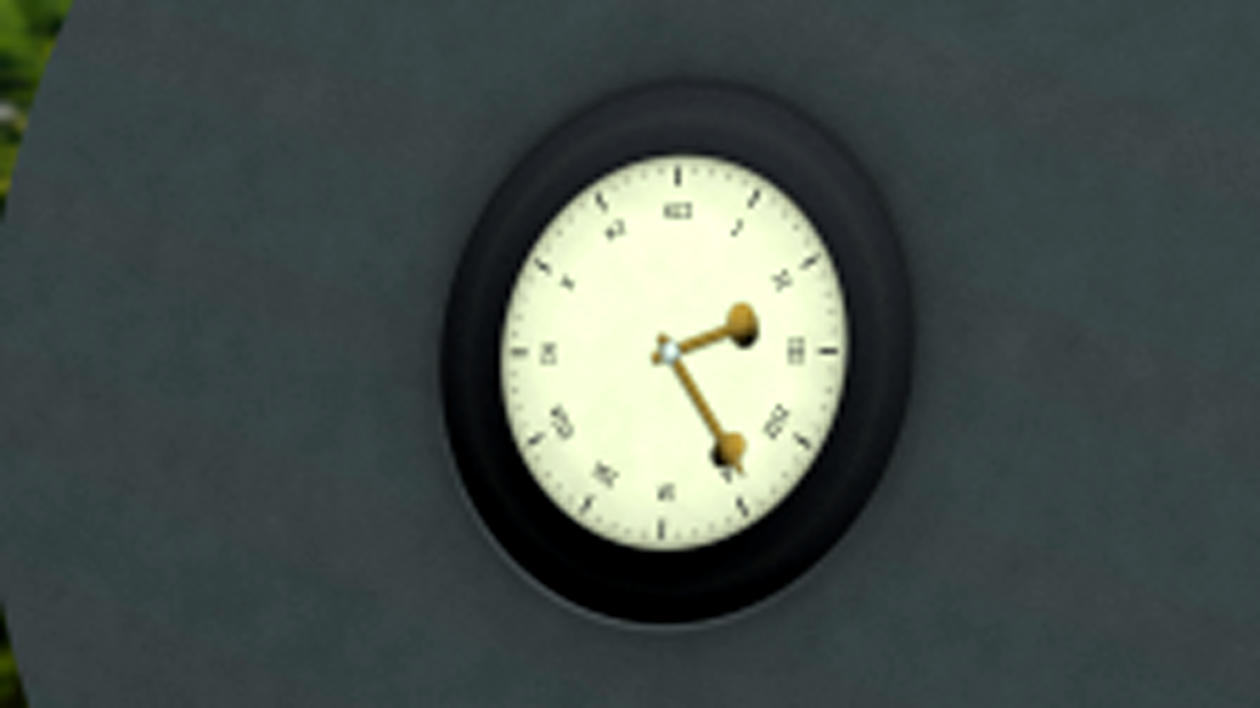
2,24
